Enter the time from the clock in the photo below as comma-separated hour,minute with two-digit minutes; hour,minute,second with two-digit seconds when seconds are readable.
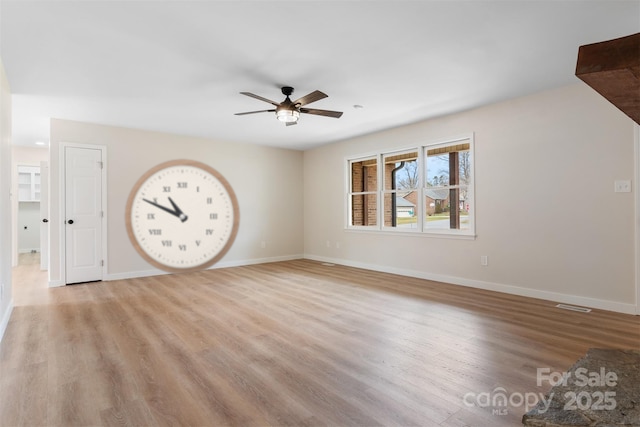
10,49
